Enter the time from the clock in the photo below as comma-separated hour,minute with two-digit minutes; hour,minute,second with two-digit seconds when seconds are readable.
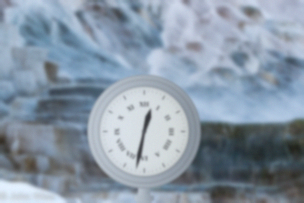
12,32
